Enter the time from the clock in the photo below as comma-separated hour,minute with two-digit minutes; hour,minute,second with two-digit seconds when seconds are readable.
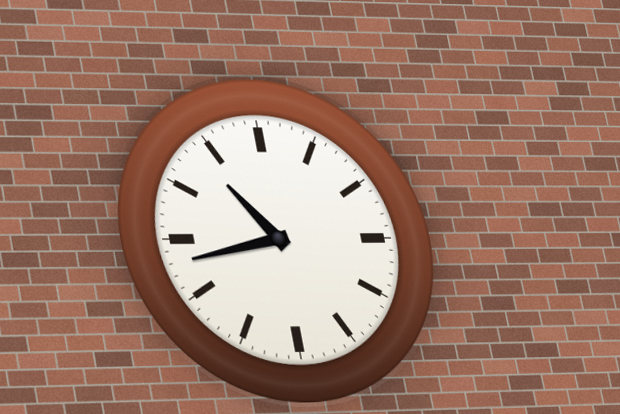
10,43
